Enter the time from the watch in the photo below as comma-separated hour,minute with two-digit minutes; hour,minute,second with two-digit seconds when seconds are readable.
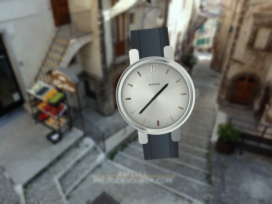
1,38
